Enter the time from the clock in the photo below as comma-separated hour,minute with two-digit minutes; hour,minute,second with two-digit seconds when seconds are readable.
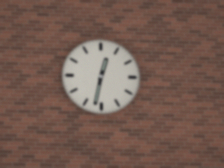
12,32
